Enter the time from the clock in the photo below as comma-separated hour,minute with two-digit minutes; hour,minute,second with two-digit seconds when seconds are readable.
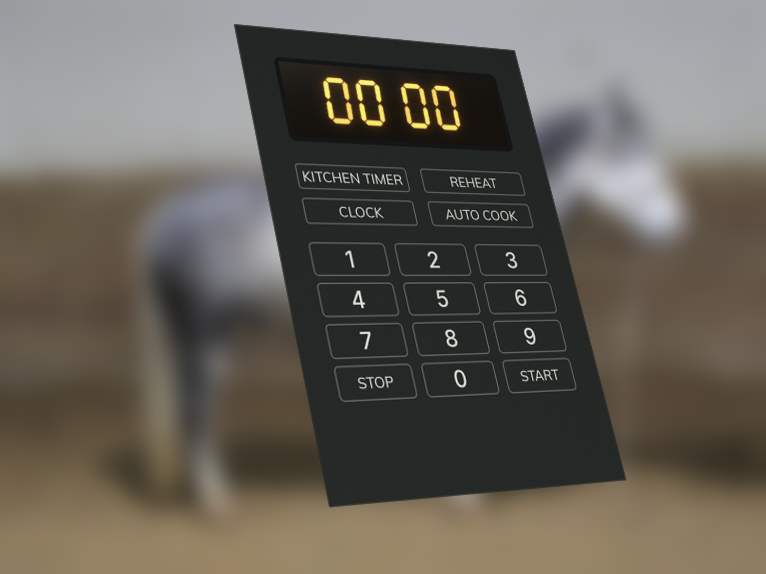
0,00
